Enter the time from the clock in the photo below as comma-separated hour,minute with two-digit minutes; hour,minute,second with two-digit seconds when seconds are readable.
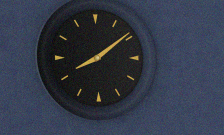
8,09
